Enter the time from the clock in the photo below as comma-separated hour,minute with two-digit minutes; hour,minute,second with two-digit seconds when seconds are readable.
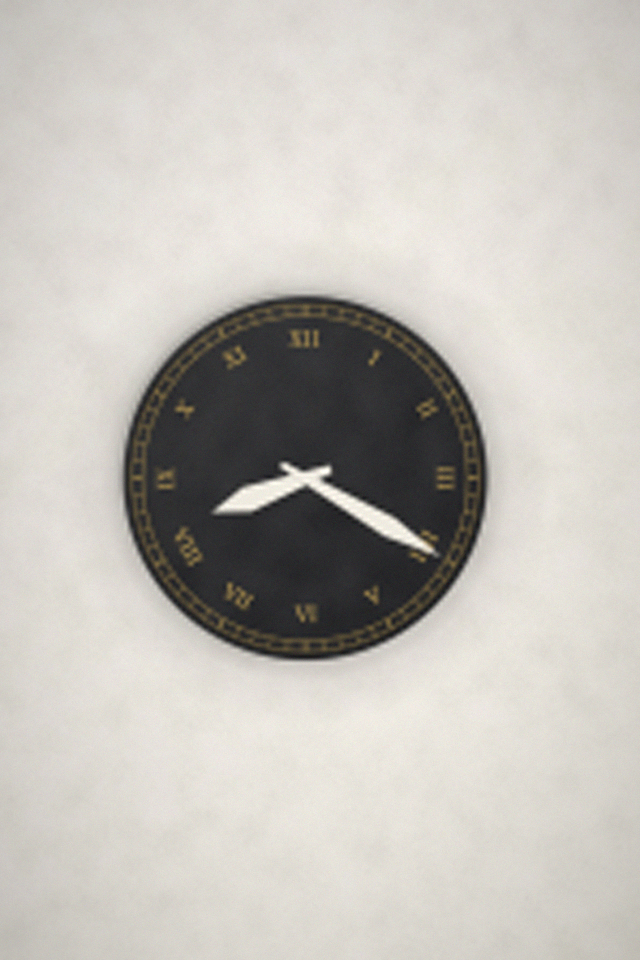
8,20
